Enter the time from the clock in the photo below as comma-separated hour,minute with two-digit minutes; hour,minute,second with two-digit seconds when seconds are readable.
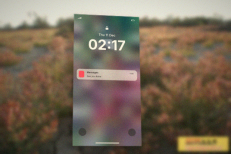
2,17
